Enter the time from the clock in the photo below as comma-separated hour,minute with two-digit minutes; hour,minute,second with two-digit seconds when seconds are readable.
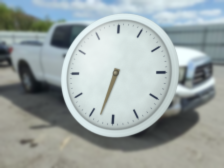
6,33
